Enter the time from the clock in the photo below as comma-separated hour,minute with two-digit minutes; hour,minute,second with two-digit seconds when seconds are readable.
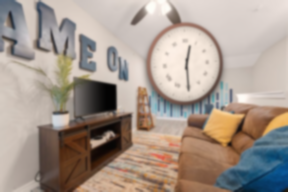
12,30
